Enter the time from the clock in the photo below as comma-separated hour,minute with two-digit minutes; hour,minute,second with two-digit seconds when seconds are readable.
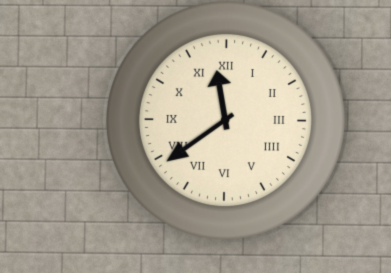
11,39
